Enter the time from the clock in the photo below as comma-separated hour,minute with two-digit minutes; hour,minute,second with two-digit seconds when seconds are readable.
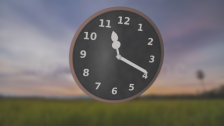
11,19
